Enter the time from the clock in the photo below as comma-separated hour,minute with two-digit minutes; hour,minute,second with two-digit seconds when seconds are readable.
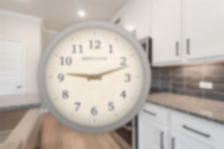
9,12
